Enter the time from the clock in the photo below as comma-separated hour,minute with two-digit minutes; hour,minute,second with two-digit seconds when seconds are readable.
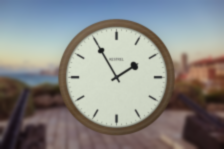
1,55
